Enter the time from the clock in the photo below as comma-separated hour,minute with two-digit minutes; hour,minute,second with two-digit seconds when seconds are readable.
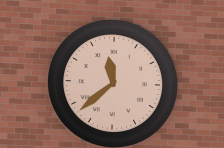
11,38
